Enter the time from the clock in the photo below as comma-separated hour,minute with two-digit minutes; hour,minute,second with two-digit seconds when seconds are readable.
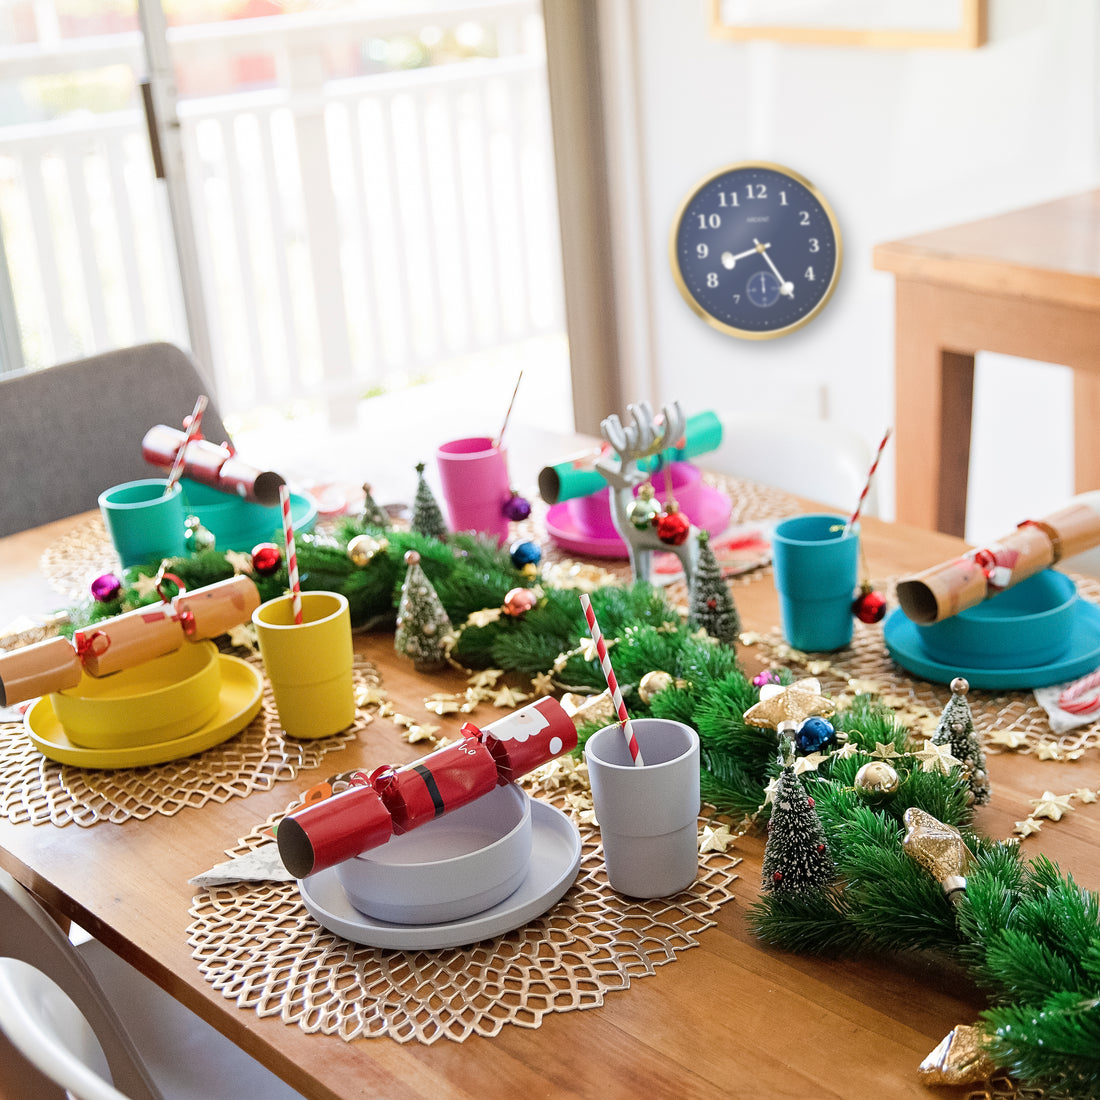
8,25
